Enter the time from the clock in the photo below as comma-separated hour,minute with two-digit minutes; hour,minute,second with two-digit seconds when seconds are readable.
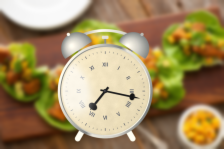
7,17
